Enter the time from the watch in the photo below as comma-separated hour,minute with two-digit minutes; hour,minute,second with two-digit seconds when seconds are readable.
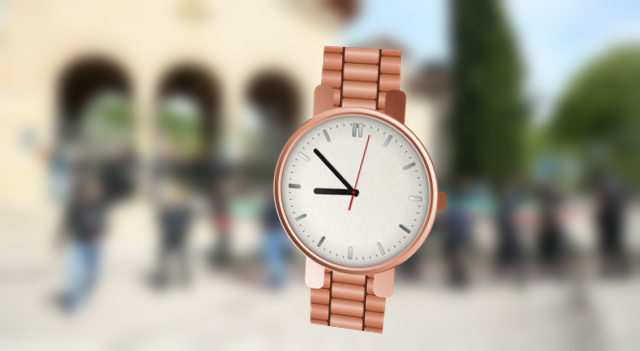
8,52,02
